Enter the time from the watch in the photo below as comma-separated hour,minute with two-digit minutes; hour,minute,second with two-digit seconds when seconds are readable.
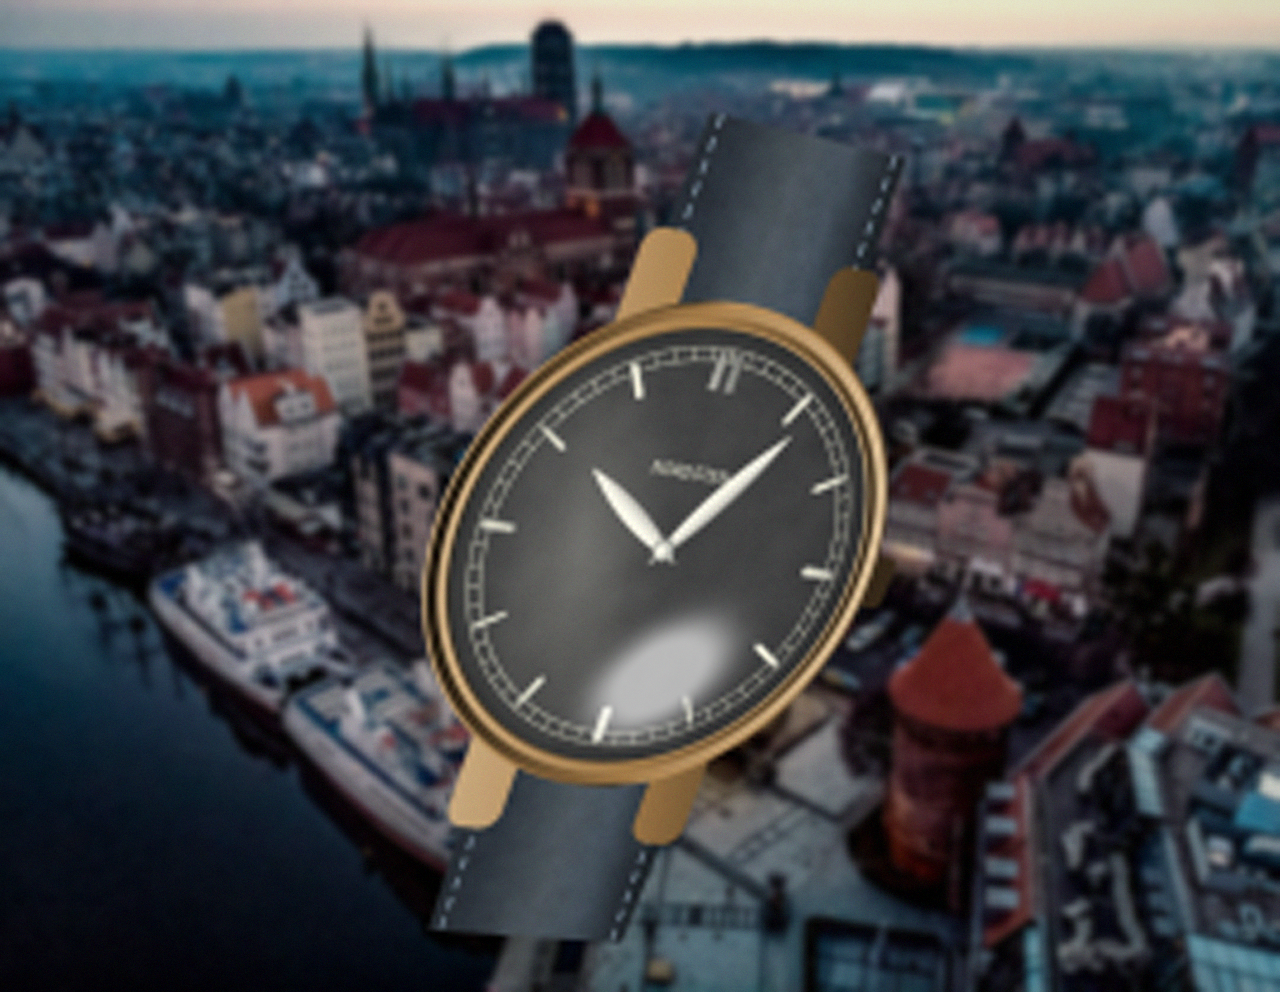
10,06
